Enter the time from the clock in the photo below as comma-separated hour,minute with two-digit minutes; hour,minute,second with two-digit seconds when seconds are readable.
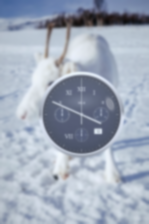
3,49
